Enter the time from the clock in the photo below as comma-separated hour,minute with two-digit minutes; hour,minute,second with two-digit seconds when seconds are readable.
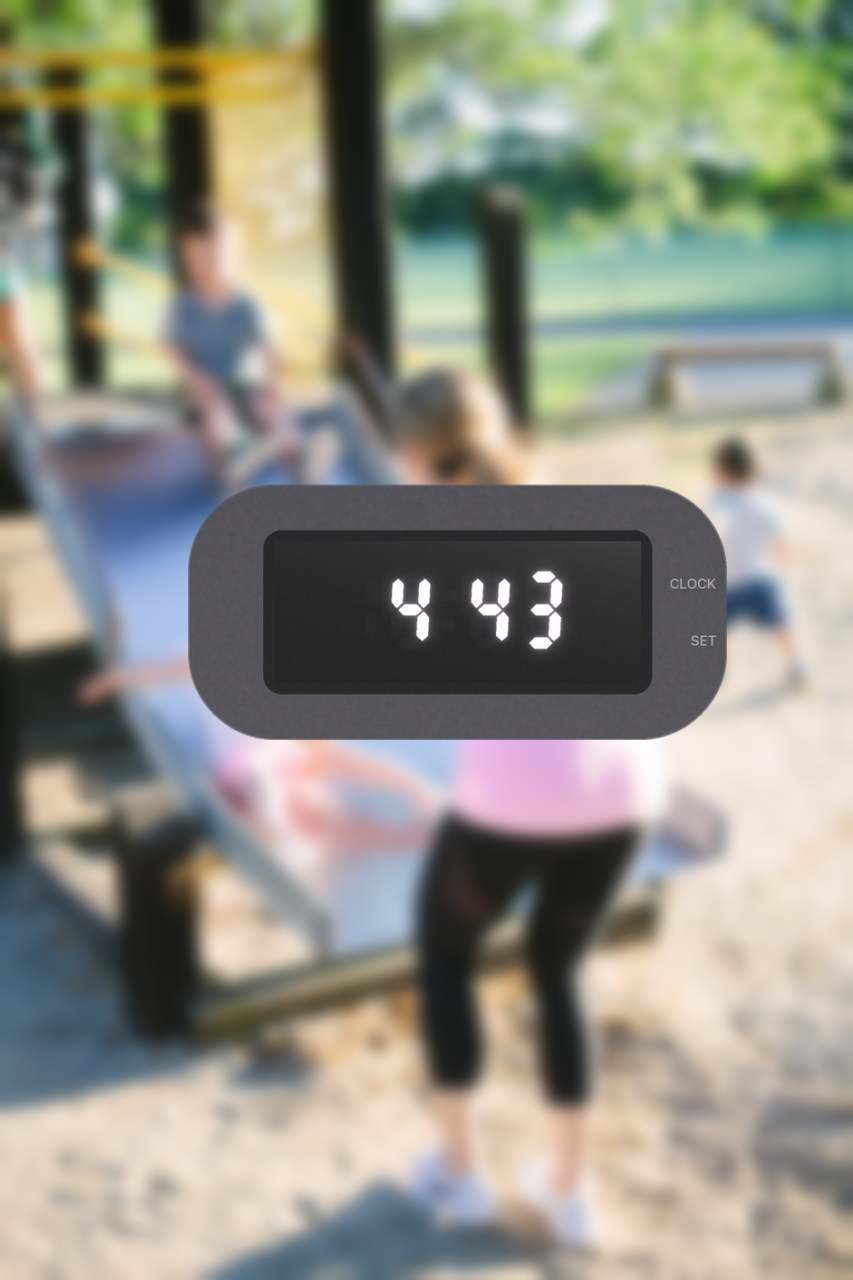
4,43
